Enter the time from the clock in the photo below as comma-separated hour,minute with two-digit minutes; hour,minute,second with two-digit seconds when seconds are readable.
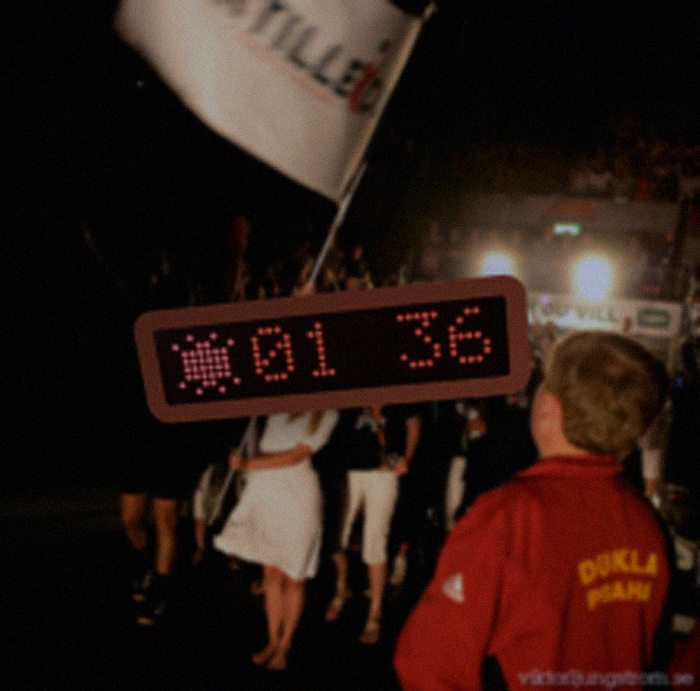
1,36
